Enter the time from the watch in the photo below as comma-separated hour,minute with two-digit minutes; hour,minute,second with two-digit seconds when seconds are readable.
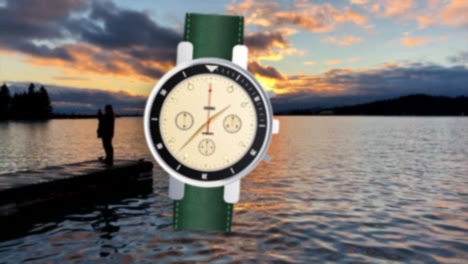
1,37
